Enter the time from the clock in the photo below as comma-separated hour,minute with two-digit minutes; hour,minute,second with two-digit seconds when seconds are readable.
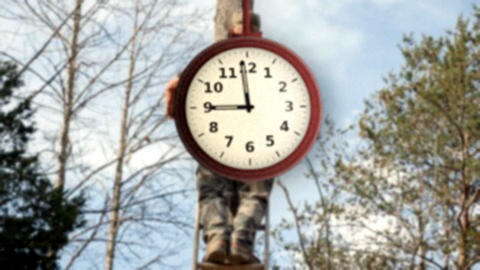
8,59
